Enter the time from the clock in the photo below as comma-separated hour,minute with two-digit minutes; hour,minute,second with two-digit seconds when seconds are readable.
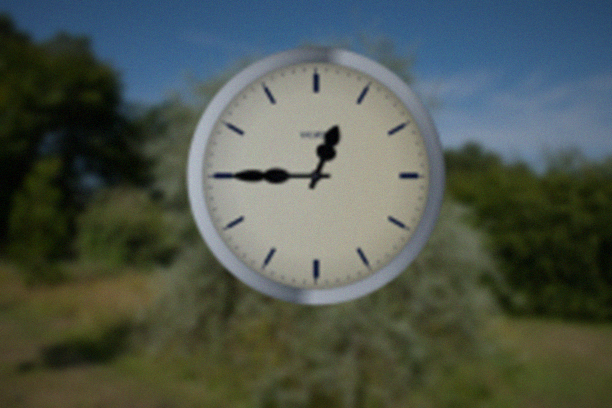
12,45
